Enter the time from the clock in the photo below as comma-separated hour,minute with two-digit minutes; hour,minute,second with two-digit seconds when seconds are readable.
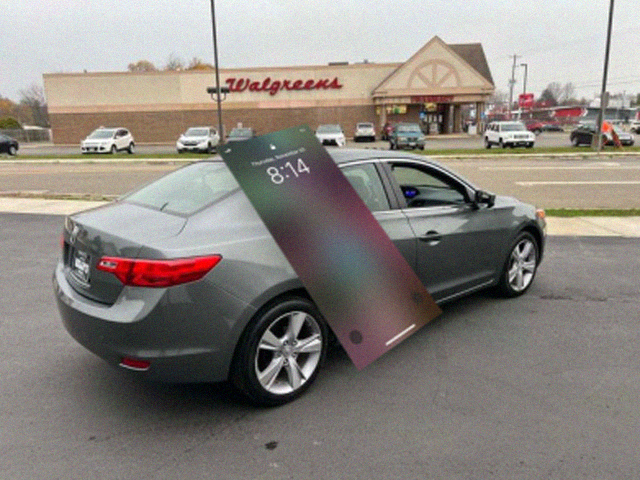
8,14
